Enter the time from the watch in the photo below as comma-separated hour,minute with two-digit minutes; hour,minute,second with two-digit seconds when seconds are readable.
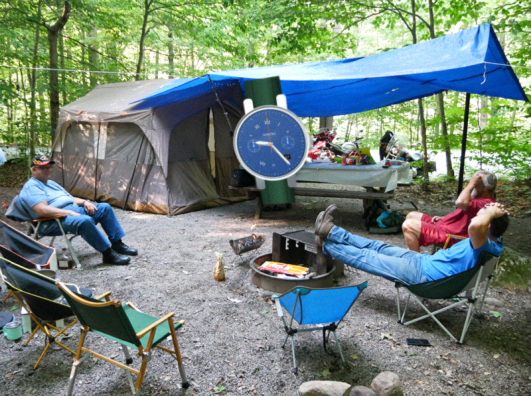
9,24
